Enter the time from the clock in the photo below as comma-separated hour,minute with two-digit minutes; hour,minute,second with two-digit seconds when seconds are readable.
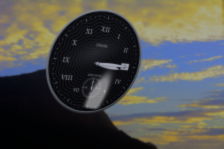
3,15
